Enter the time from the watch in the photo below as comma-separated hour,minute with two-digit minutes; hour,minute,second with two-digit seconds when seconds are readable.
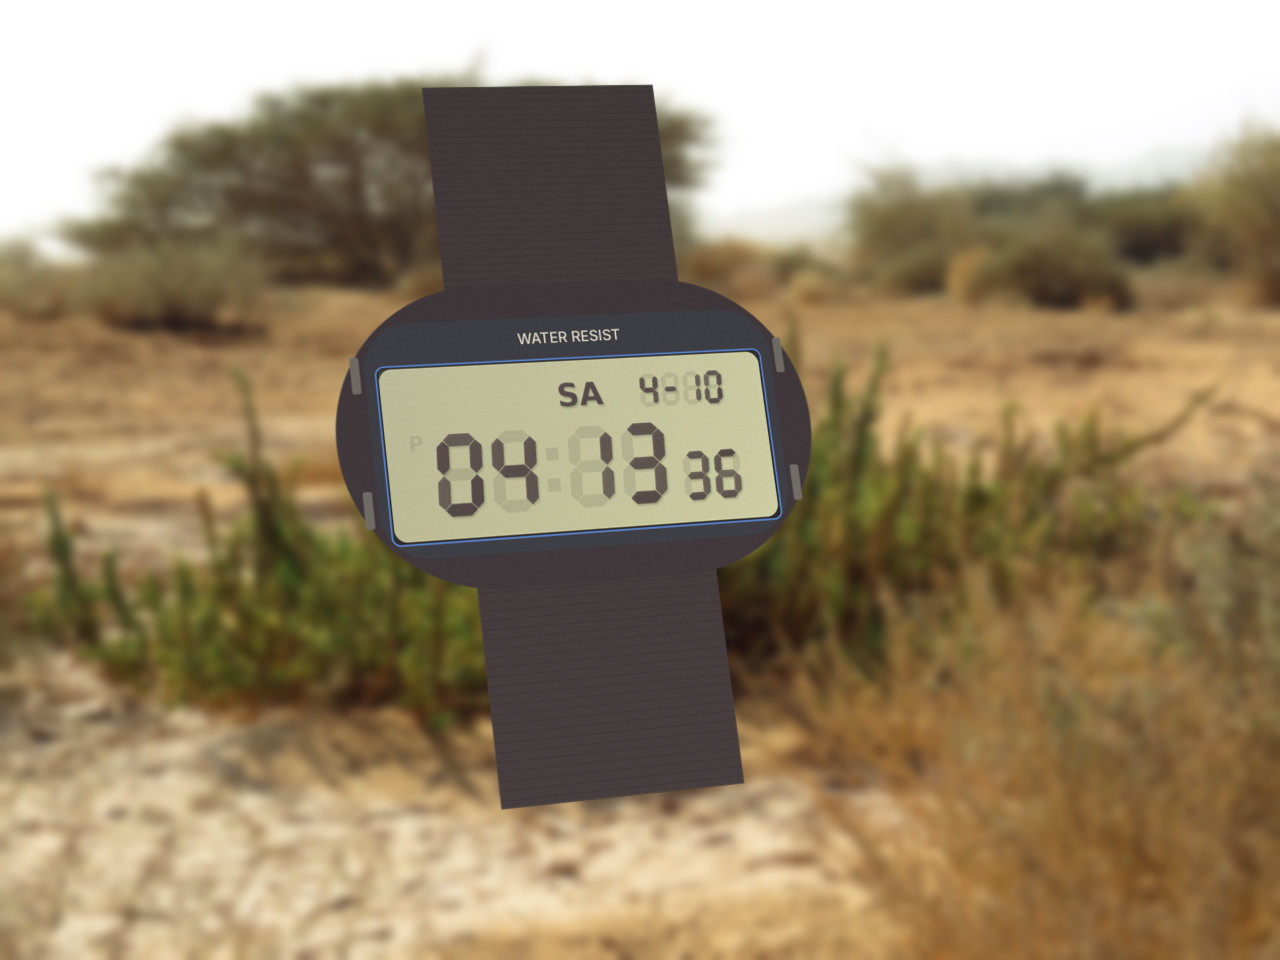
4,13,36
